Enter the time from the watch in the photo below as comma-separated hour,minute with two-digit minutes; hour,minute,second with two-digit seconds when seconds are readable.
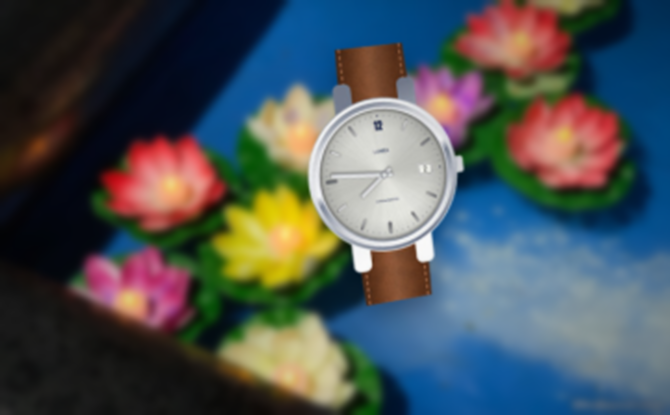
7,46
